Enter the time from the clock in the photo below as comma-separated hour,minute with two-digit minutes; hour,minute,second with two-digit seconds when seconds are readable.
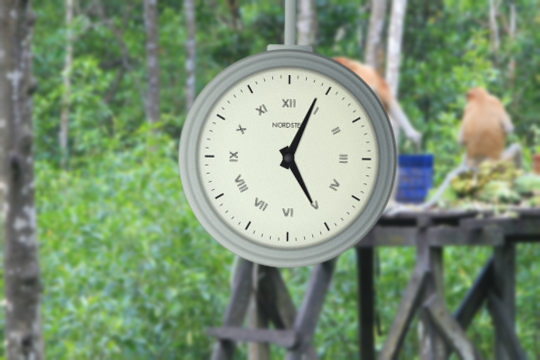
5,04
